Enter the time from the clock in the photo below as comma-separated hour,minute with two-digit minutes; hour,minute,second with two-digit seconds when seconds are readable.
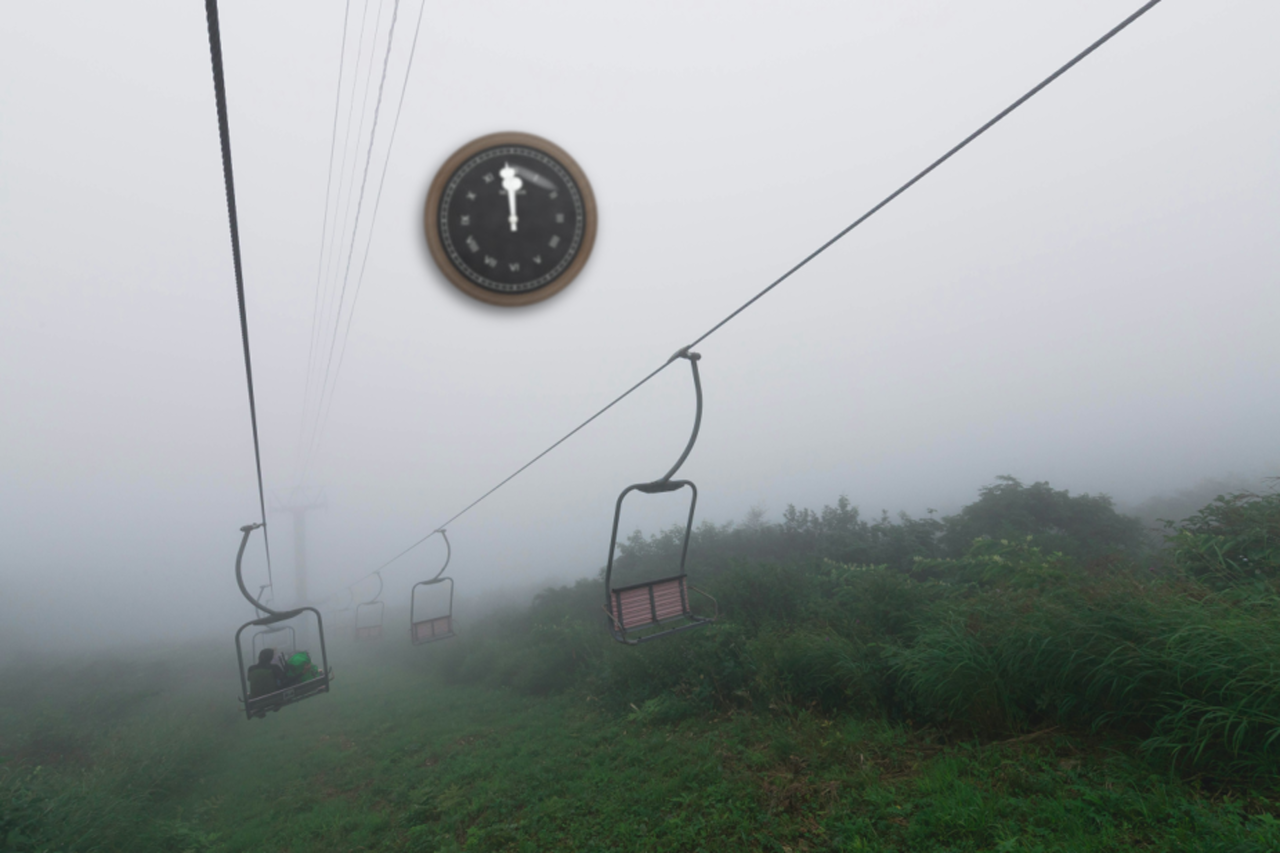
11,59
